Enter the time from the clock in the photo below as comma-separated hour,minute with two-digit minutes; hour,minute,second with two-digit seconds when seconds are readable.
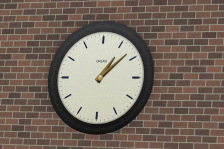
1,08
